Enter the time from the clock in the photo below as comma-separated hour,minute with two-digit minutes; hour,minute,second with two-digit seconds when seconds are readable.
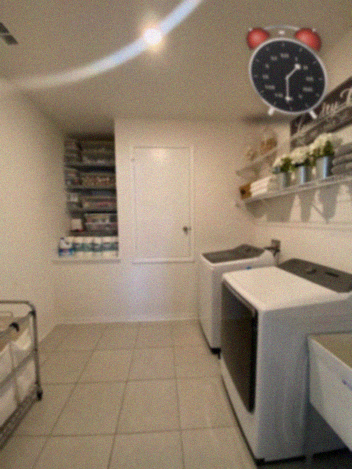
1,31
